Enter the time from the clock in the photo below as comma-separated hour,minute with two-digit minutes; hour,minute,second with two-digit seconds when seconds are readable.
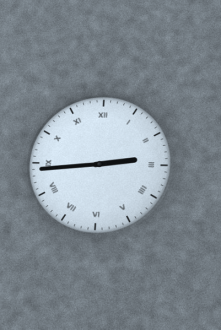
2,44
